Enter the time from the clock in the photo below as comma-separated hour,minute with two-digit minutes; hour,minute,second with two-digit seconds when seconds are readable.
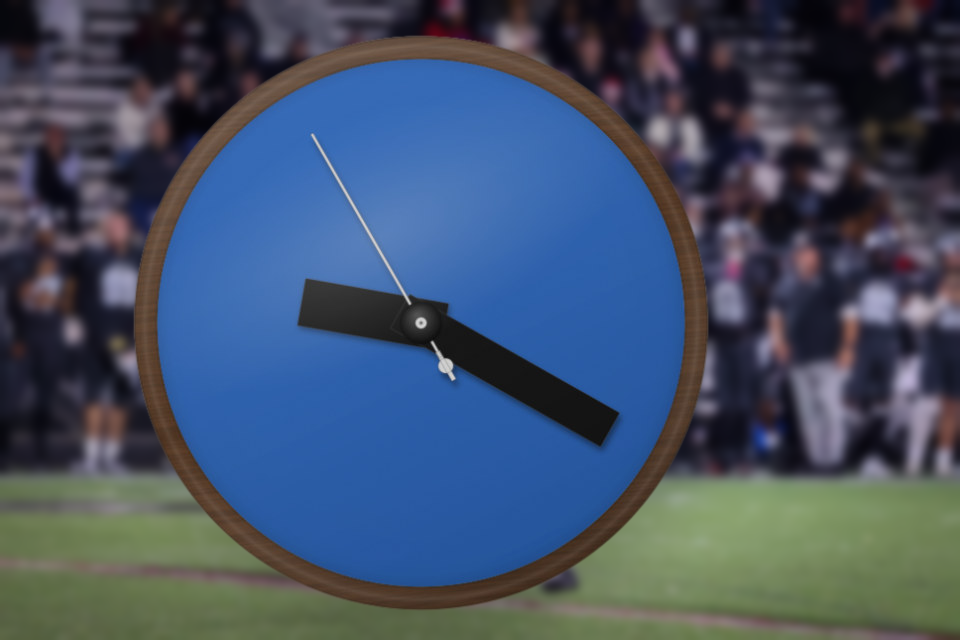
9,19,55
